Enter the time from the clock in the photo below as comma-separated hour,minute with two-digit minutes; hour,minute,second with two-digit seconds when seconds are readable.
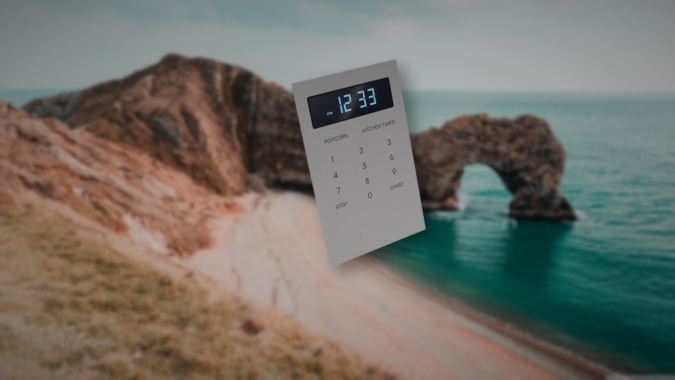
12,33
